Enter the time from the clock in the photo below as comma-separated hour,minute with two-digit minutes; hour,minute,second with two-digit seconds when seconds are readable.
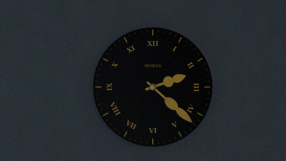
2,22
